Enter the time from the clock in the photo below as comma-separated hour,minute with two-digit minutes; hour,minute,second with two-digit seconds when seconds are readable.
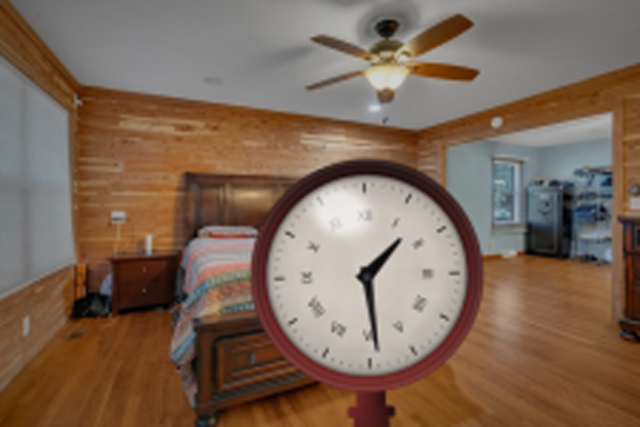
1,29
